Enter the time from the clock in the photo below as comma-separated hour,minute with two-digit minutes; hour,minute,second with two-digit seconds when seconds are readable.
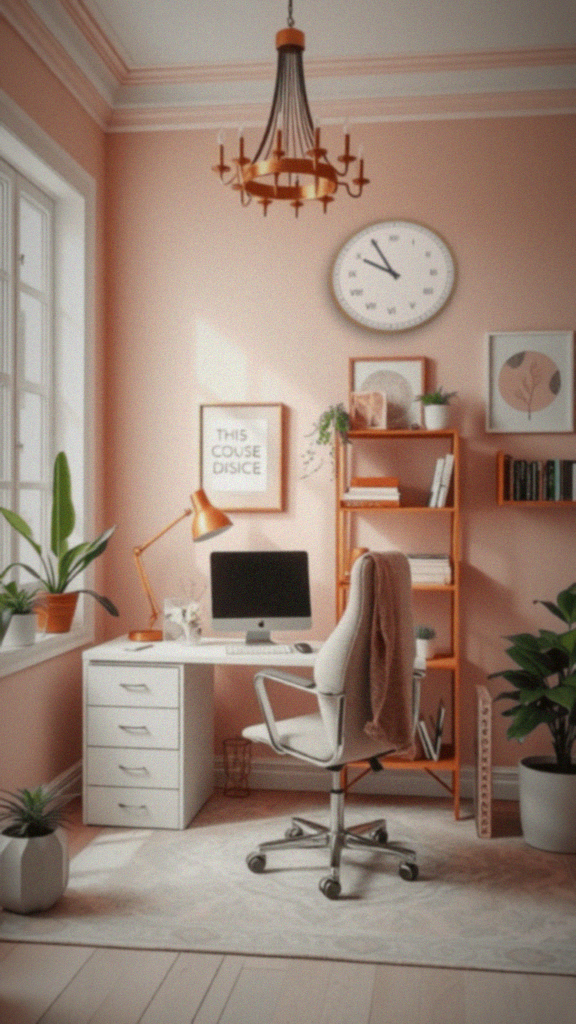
9,55
